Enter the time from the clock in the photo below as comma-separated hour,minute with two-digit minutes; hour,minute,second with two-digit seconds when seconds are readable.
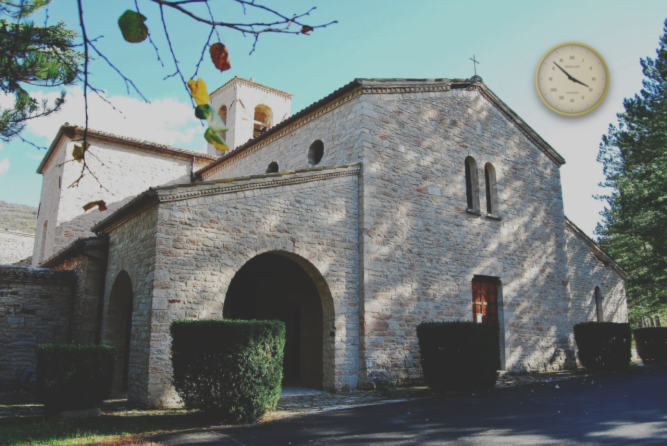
3,52
